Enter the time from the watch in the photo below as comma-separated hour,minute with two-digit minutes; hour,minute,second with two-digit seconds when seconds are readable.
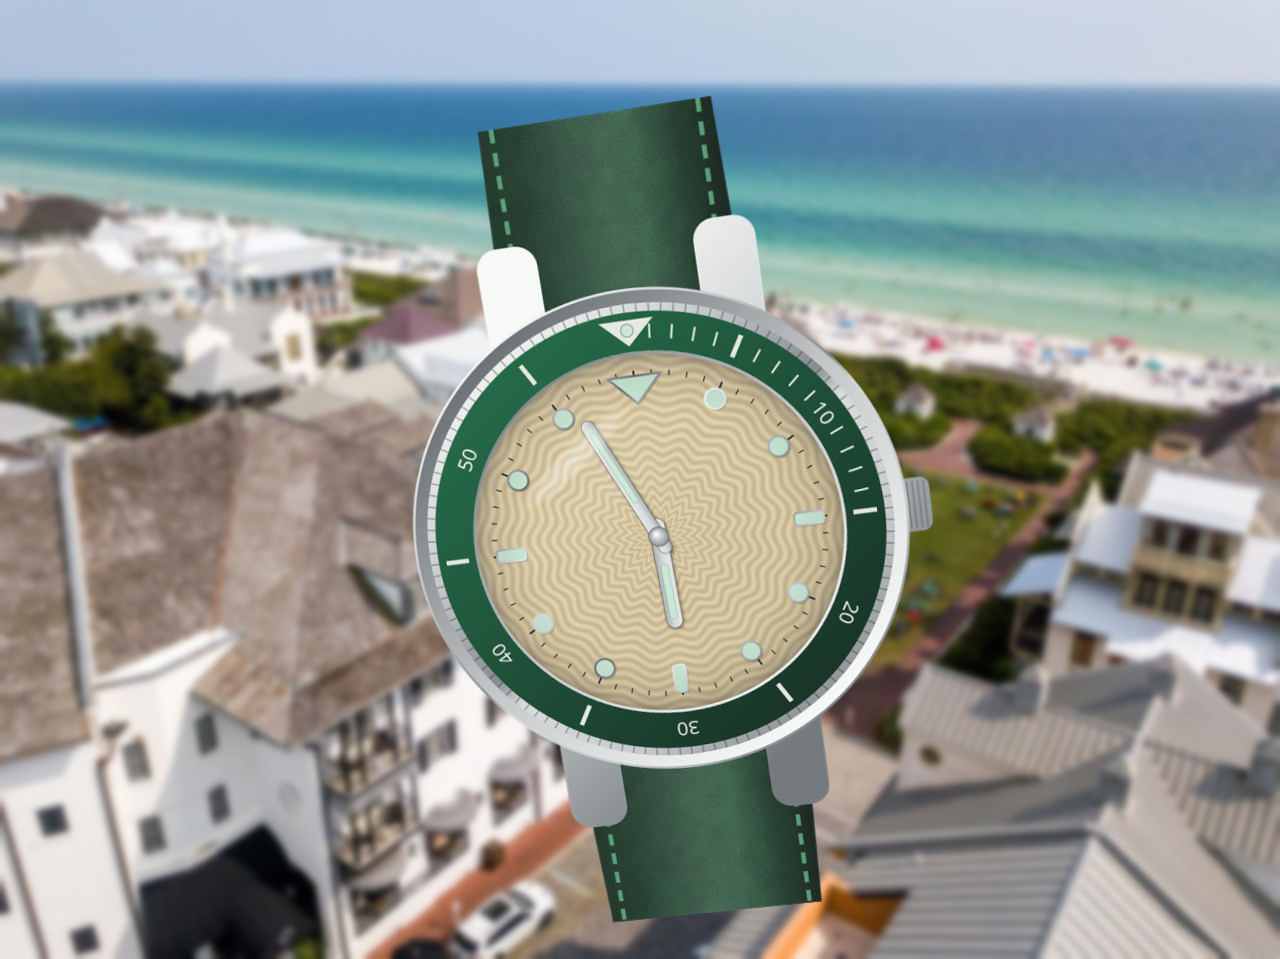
5,56
